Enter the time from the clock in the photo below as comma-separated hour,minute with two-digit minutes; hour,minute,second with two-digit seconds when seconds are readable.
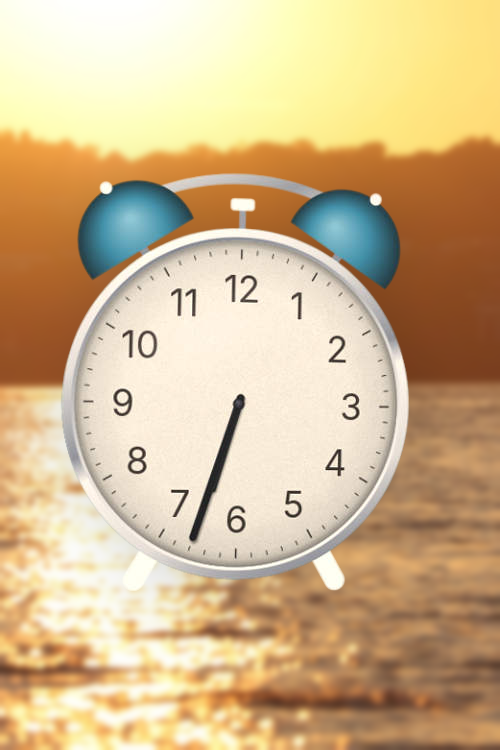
6,33
